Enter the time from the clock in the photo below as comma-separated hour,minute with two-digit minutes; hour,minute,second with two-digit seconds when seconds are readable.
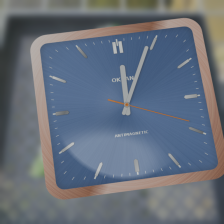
12,04,19
